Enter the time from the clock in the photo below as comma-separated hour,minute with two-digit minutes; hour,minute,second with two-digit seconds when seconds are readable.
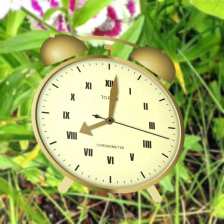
8,01,17
